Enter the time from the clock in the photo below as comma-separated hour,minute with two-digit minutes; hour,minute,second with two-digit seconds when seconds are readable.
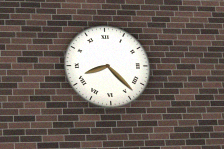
8,23
